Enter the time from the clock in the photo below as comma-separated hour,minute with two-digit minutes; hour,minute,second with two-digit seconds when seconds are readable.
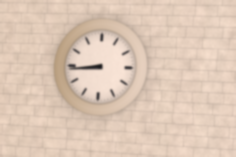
8,44
